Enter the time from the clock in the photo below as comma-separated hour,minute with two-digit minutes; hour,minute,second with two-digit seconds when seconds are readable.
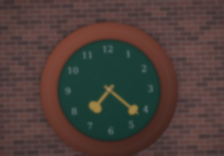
7,22
